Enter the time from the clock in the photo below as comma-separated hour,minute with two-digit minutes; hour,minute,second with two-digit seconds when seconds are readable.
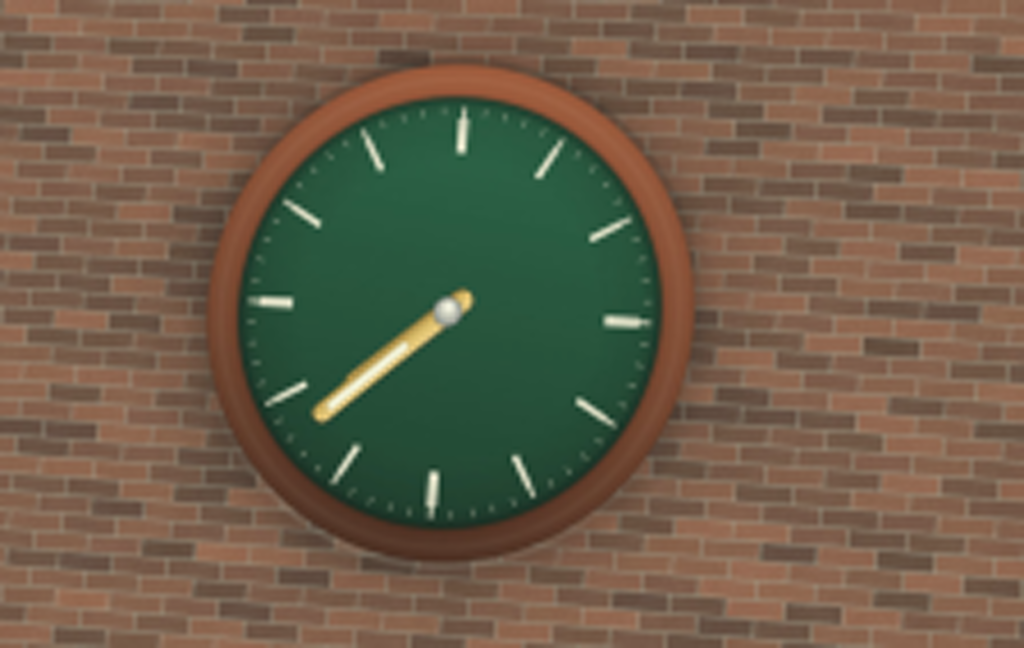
7,38
